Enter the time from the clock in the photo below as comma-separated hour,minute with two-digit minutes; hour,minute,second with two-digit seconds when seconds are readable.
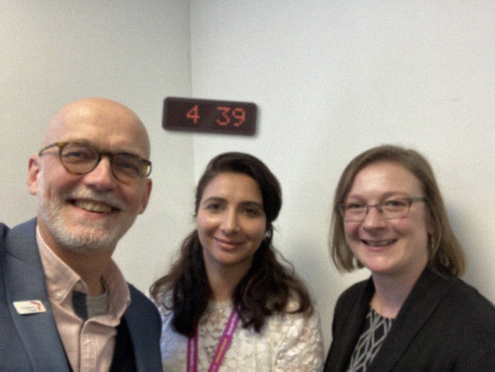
4,39
